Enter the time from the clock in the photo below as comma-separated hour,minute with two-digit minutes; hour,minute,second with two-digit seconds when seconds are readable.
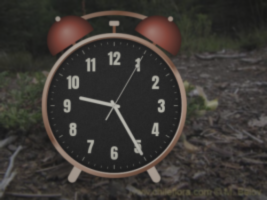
9,25,05
